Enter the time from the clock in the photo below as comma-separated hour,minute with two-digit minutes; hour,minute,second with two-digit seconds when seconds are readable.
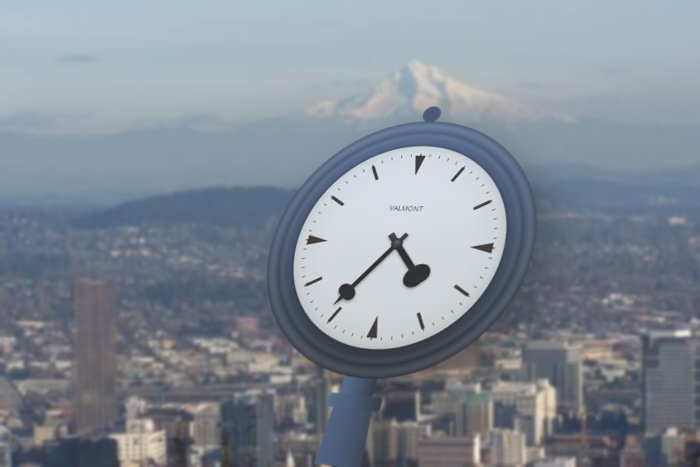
4,36
